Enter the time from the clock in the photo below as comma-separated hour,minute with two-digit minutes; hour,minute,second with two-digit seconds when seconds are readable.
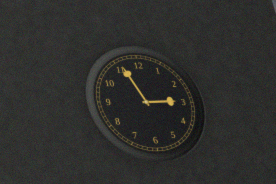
2,56
